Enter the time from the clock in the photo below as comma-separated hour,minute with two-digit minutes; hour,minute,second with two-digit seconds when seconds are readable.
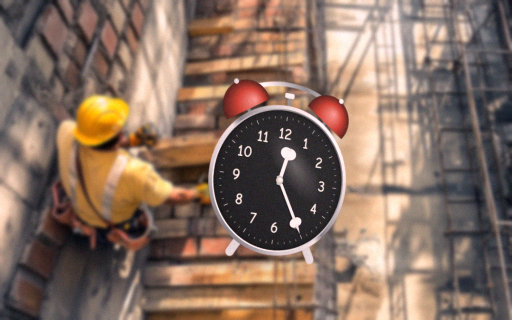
12,25
